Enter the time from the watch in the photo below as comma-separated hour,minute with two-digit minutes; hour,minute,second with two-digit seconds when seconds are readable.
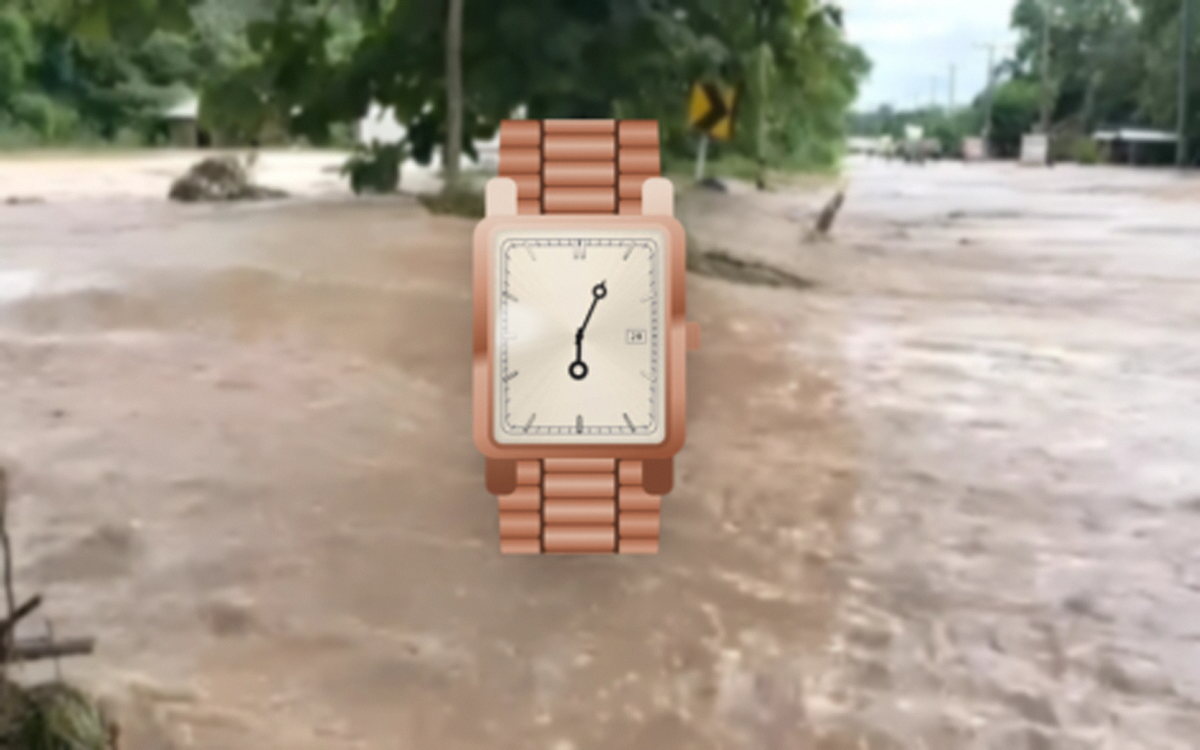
6,04
